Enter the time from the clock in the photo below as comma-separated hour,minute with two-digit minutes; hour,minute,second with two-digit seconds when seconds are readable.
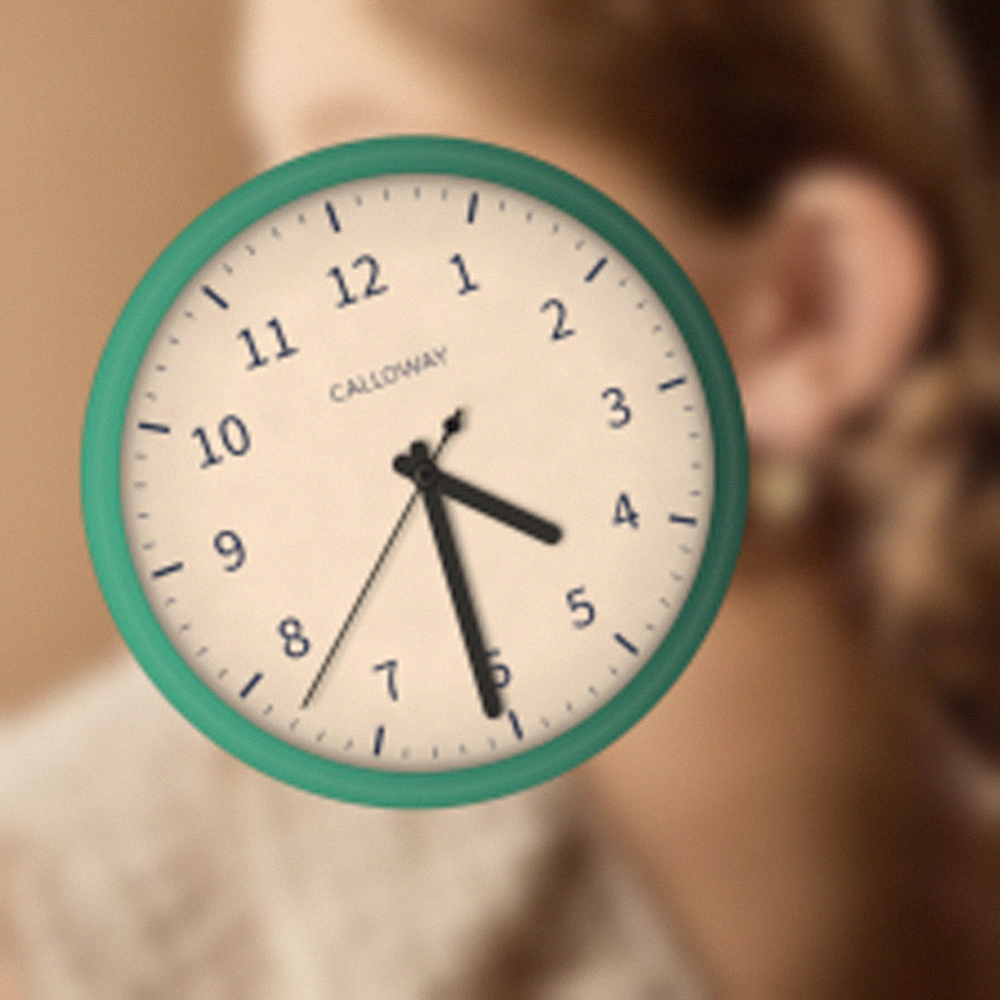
4,30,38
